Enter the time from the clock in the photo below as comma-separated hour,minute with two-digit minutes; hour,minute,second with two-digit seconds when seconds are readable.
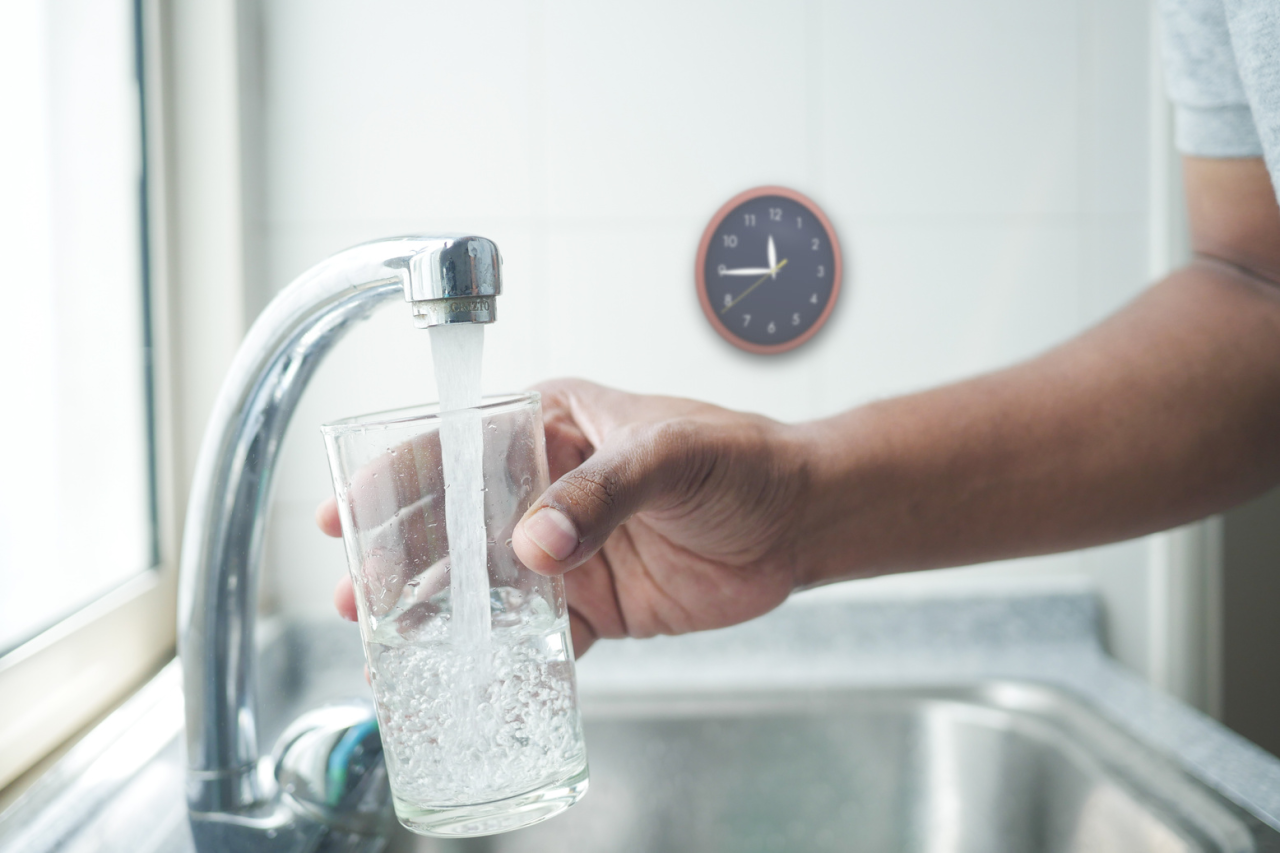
11,44,39
